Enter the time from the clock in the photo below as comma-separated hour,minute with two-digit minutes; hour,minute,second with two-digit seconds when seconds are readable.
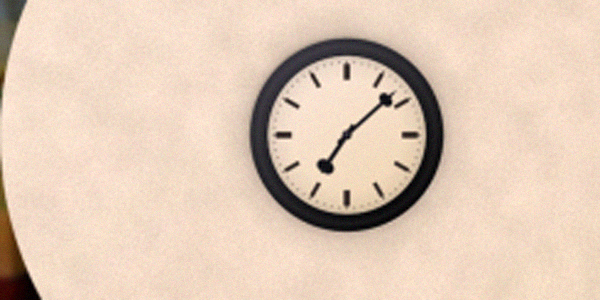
7,08
